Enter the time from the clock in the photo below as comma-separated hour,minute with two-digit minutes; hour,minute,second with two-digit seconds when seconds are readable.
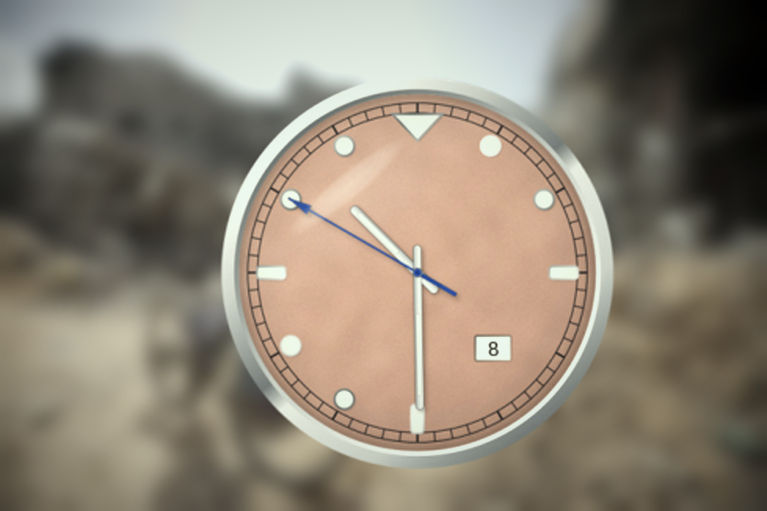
10,29,50
